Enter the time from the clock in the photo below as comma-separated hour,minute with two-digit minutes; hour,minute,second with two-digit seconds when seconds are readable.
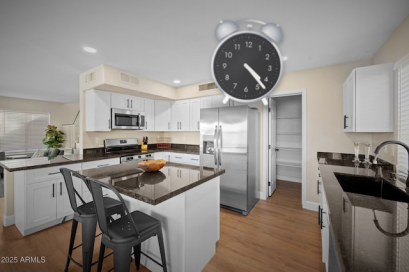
4,23
